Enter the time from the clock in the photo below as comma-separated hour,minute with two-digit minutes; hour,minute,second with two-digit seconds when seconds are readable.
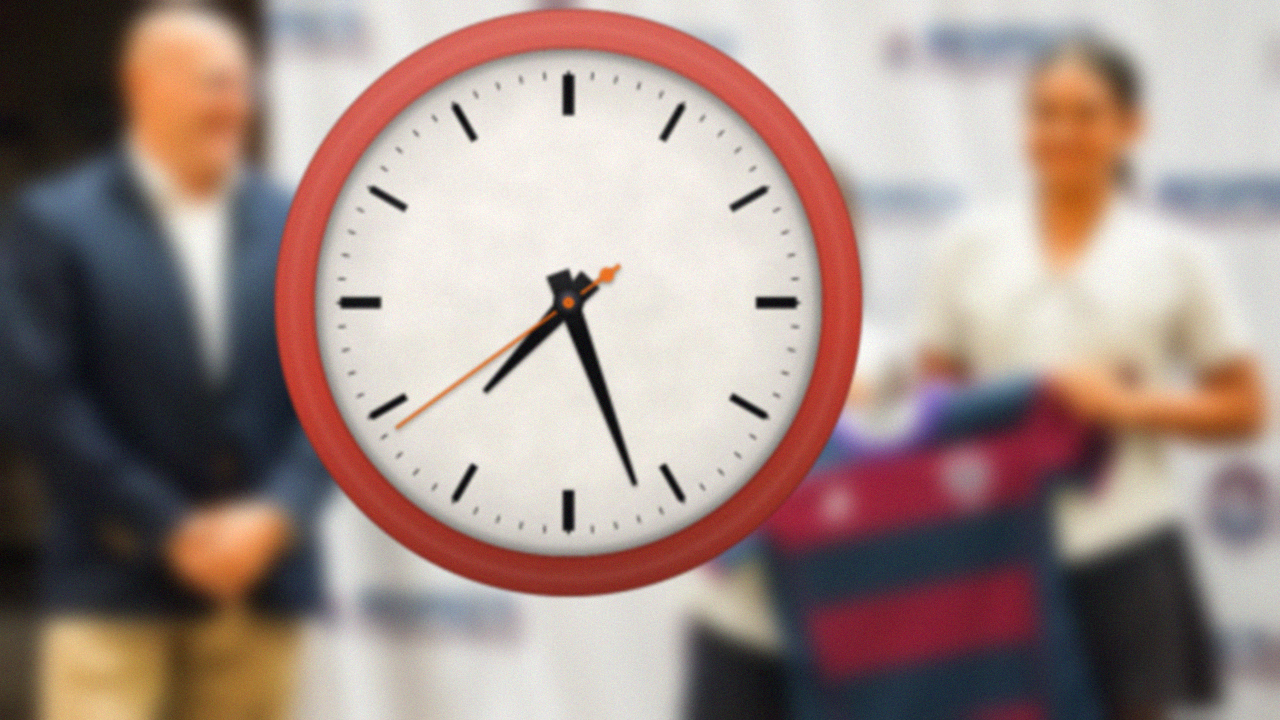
7,26,39
